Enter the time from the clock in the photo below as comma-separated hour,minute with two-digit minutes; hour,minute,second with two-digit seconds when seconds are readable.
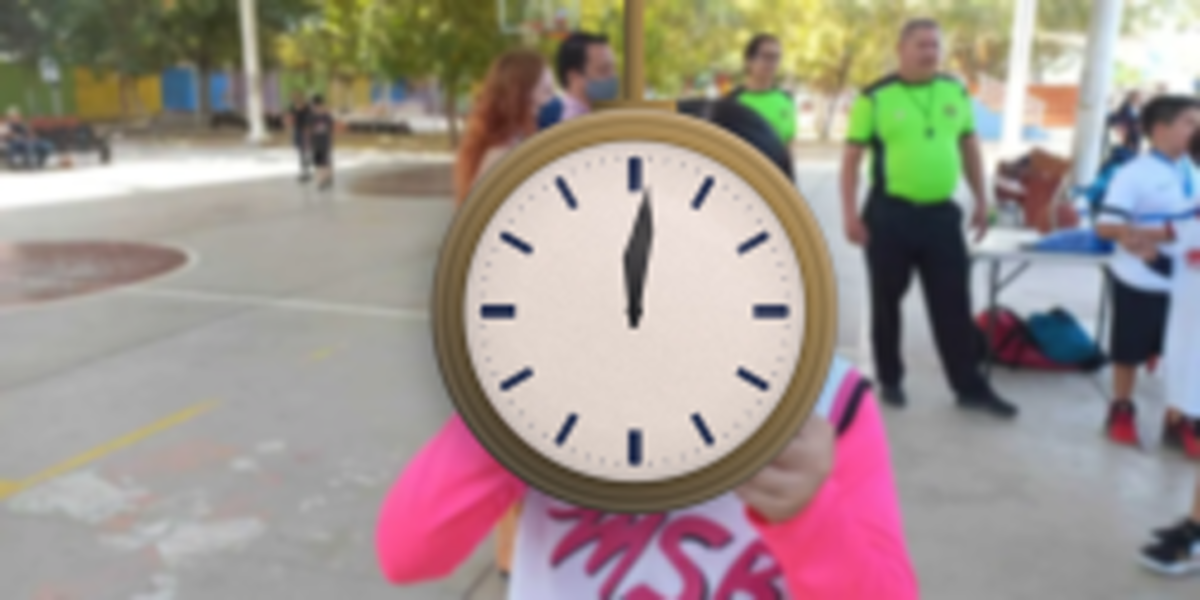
12,01
